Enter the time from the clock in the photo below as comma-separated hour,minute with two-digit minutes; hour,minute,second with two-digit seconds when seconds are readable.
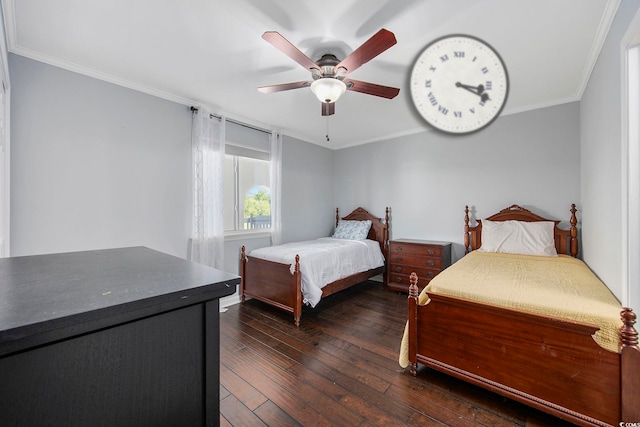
3,19
